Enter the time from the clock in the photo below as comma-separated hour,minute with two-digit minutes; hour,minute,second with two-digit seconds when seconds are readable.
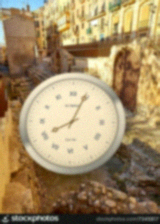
8,04
